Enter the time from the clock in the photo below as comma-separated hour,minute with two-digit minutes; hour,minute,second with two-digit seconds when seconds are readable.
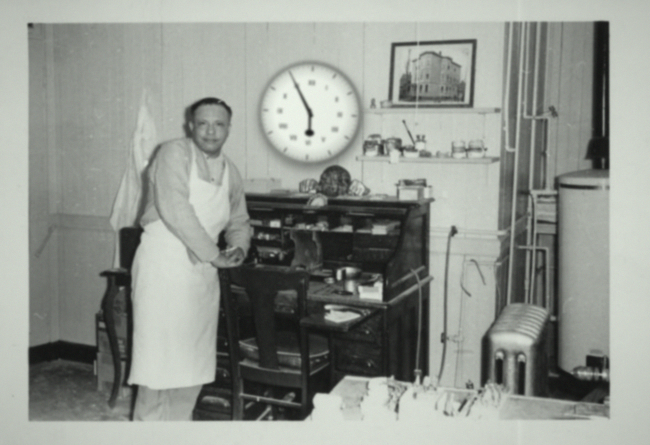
5,55
